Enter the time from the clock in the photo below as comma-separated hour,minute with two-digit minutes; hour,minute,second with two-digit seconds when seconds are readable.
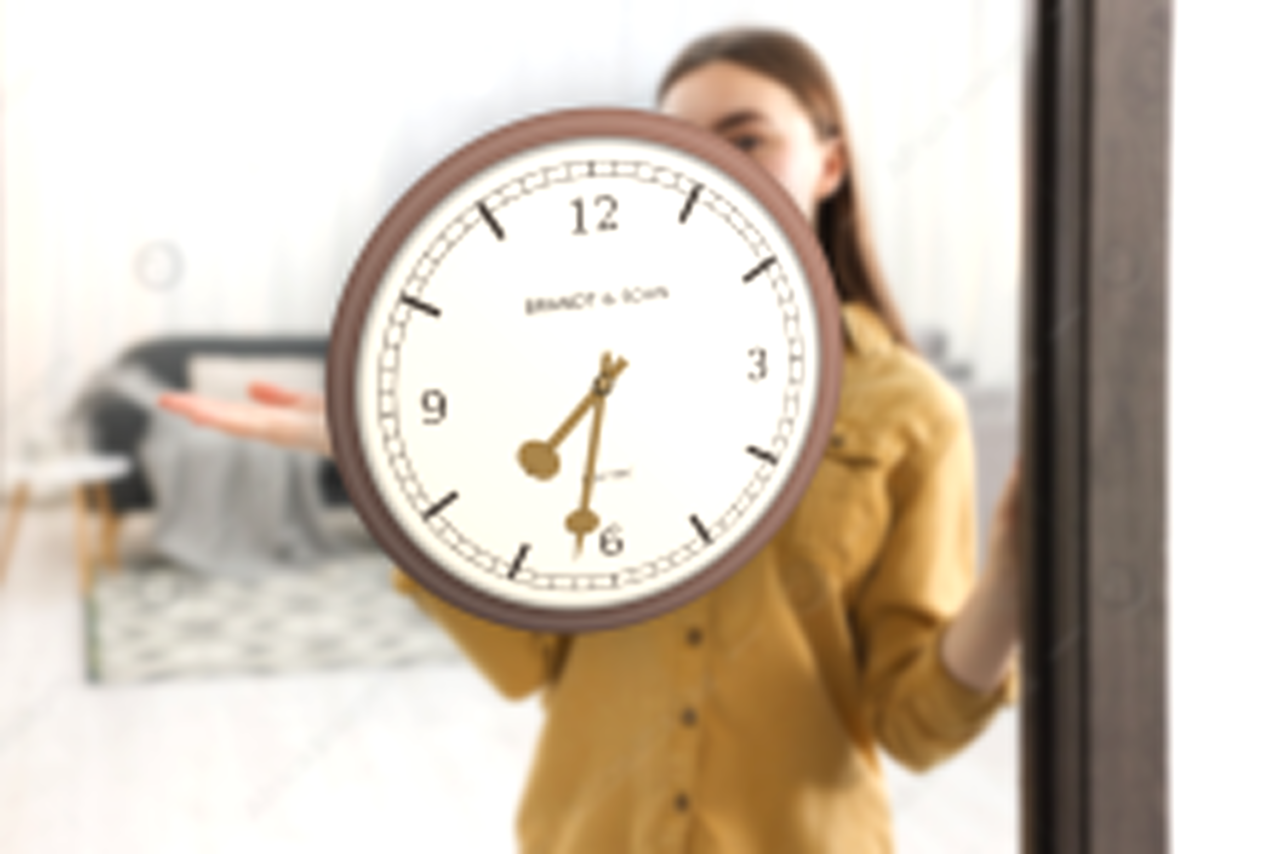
7,32
